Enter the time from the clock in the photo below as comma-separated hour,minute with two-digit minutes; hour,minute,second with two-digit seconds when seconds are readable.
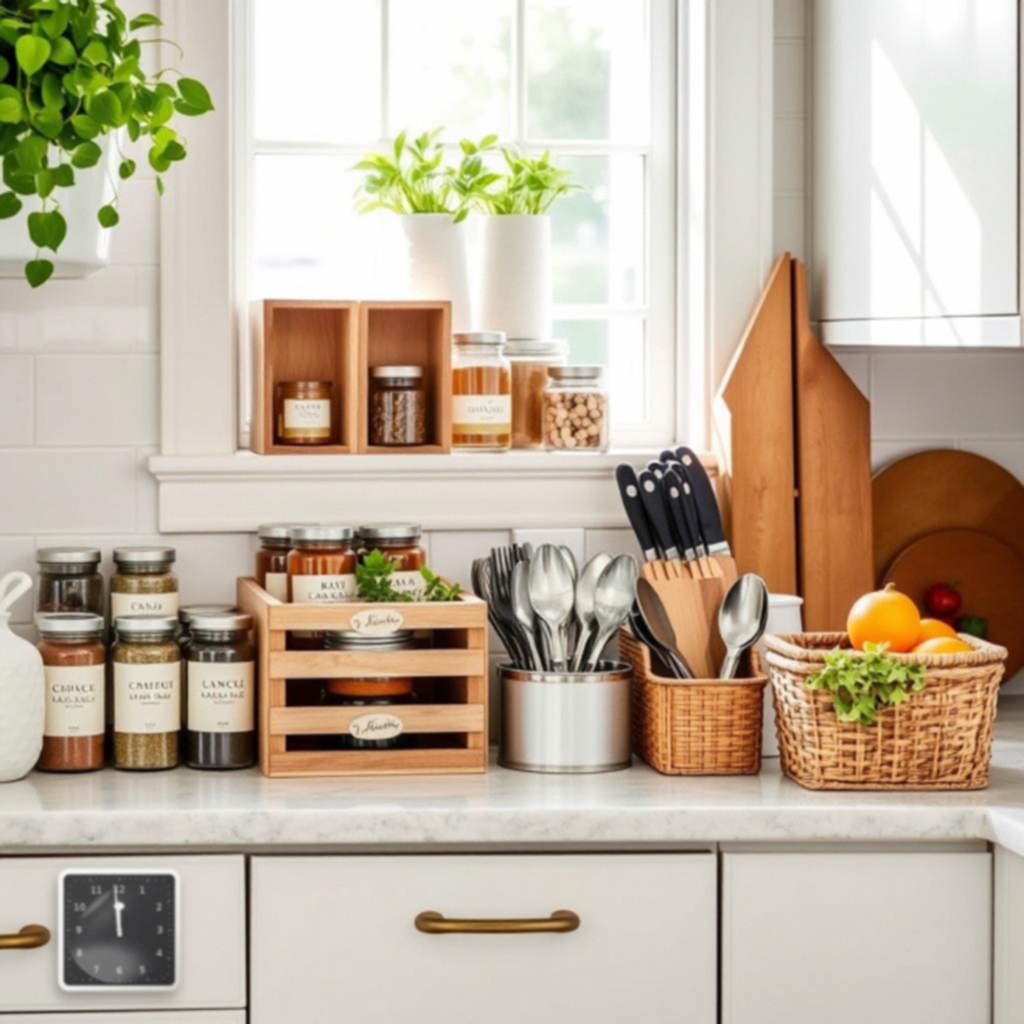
11,59
